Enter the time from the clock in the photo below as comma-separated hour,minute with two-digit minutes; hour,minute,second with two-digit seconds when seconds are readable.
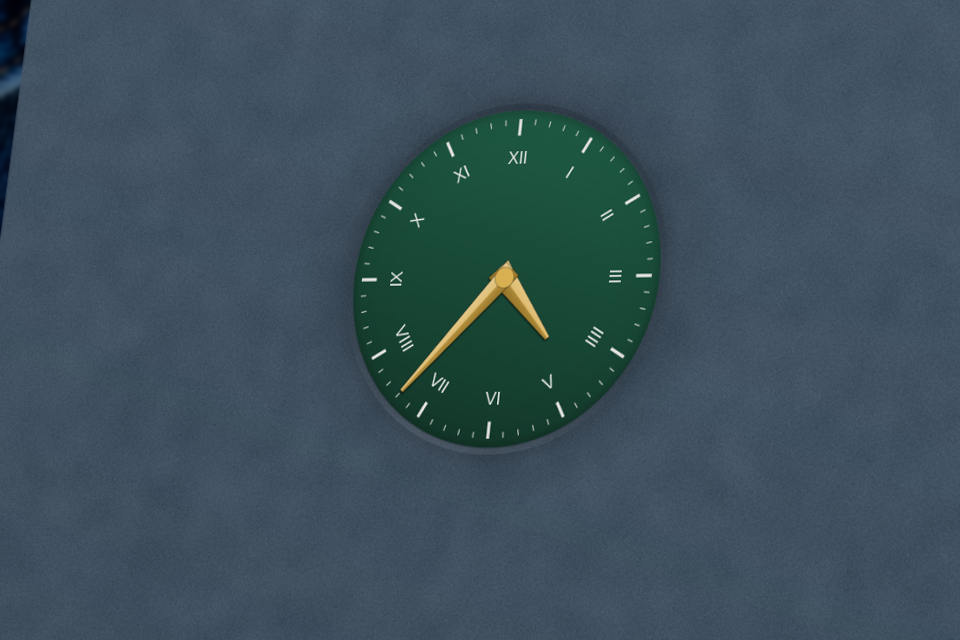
4,37
